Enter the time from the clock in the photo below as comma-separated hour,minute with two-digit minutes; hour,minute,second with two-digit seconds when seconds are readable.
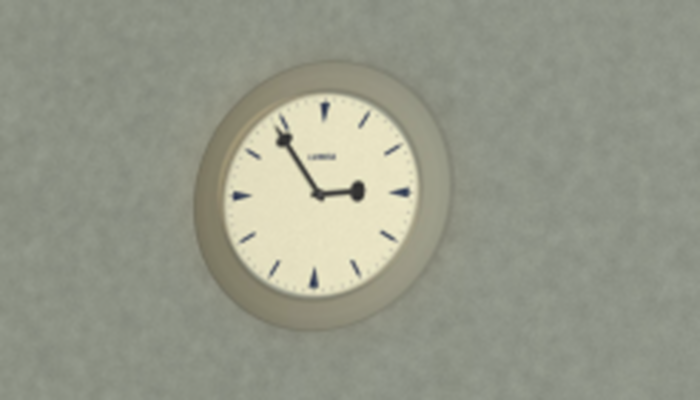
2,54
